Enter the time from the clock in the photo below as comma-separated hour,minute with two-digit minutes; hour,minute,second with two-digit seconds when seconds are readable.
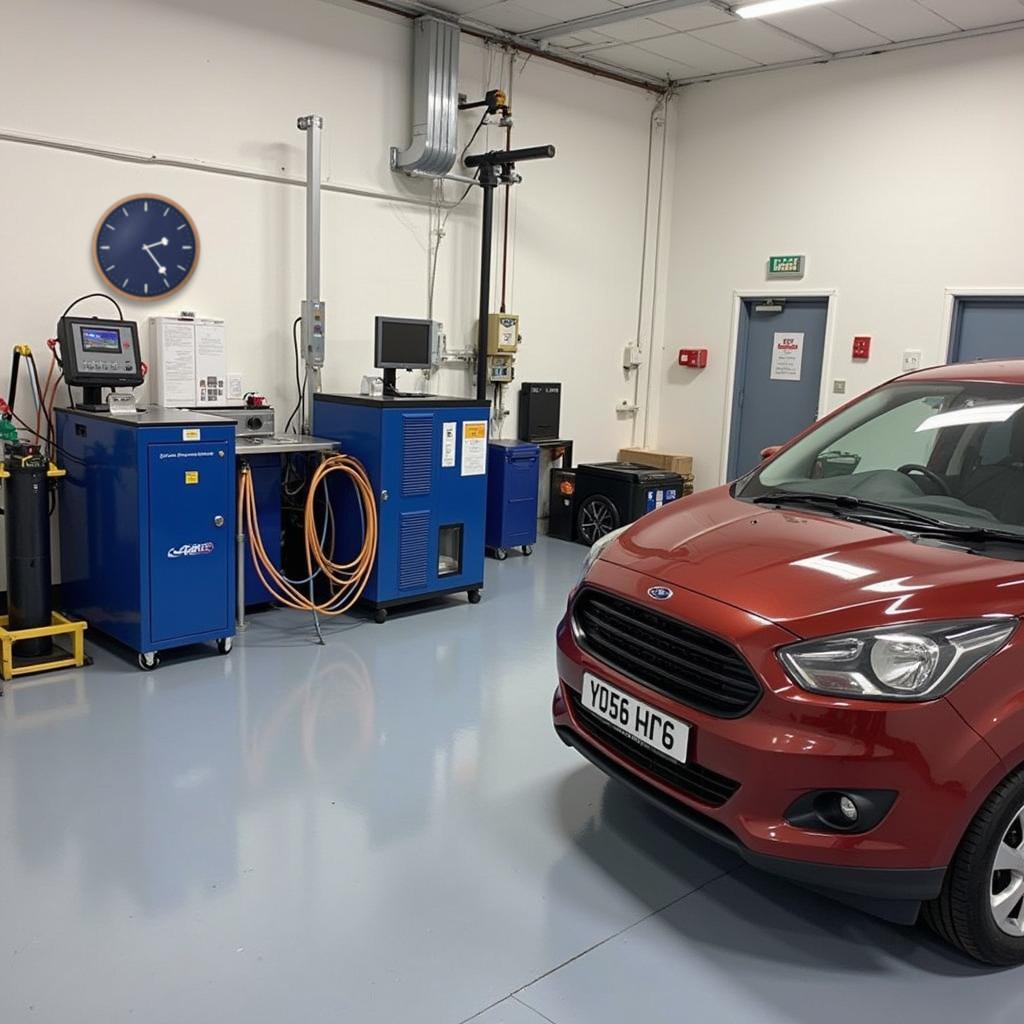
2,24
